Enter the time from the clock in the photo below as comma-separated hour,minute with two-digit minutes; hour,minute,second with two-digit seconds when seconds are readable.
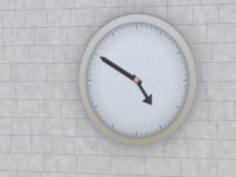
4,50
